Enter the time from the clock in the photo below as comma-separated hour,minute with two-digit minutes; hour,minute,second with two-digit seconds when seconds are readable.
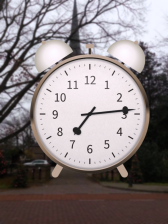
7,14
